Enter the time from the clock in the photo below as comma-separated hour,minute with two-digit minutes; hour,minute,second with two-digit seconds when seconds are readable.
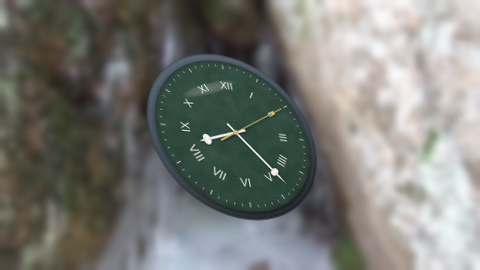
8,23,10
